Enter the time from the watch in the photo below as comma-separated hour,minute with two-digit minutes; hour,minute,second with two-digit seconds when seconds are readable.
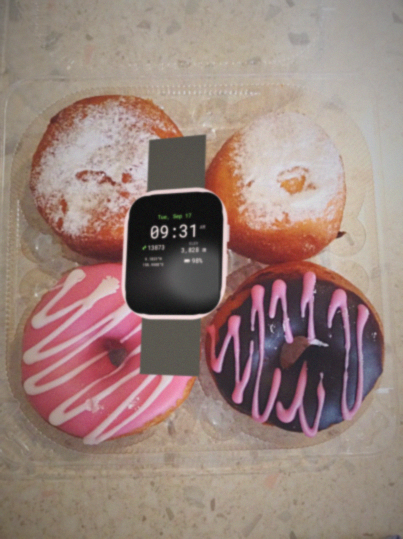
9,31
